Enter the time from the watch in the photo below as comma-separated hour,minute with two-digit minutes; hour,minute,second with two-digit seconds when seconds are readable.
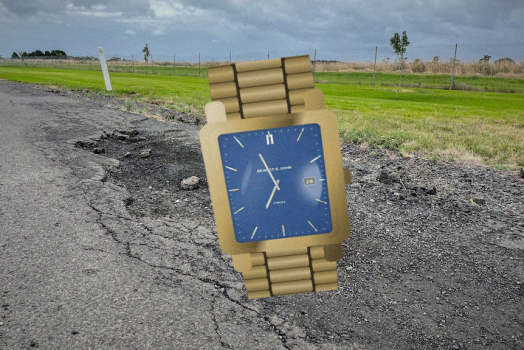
6,57
